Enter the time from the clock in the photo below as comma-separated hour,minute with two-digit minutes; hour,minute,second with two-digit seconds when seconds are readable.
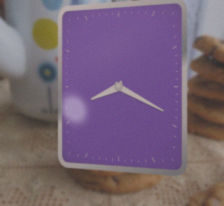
8,19
